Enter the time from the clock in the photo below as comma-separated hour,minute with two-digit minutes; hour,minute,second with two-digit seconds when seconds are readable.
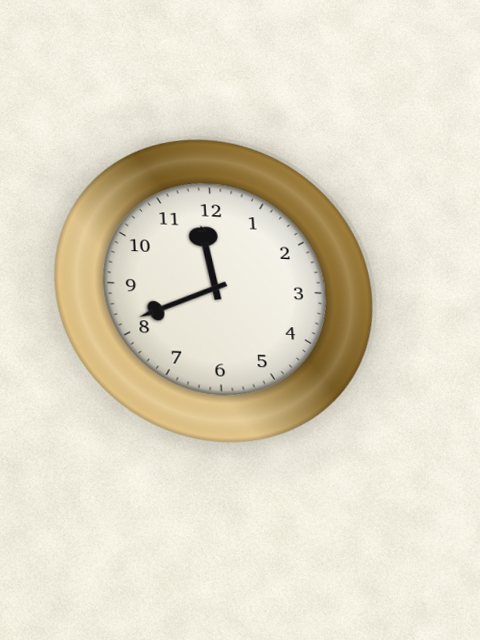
11,41
